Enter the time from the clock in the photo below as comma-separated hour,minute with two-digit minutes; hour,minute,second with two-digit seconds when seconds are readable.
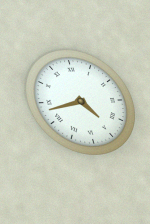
4,43
